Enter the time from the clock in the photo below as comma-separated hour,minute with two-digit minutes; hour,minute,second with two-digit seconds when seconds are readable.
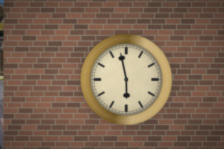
5,58
